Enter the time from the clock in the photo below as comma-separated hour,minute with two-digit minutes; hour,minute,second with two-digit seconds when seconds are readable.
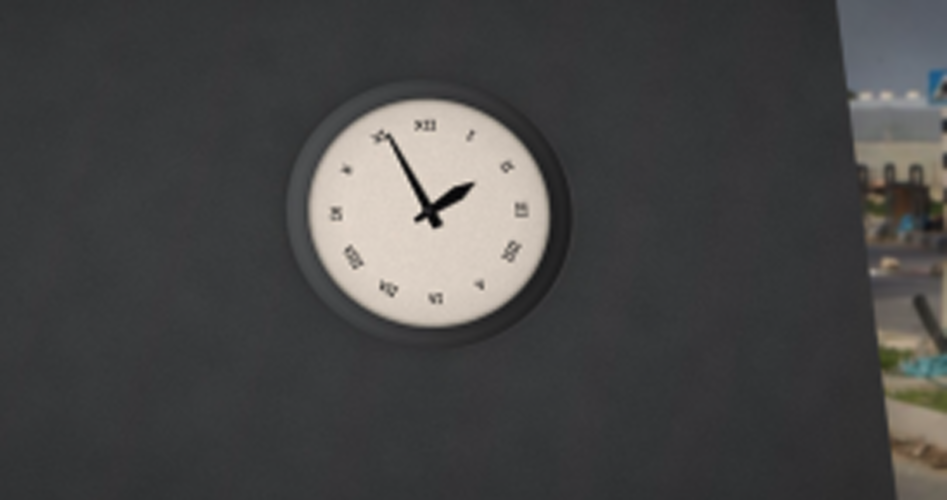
1,56
